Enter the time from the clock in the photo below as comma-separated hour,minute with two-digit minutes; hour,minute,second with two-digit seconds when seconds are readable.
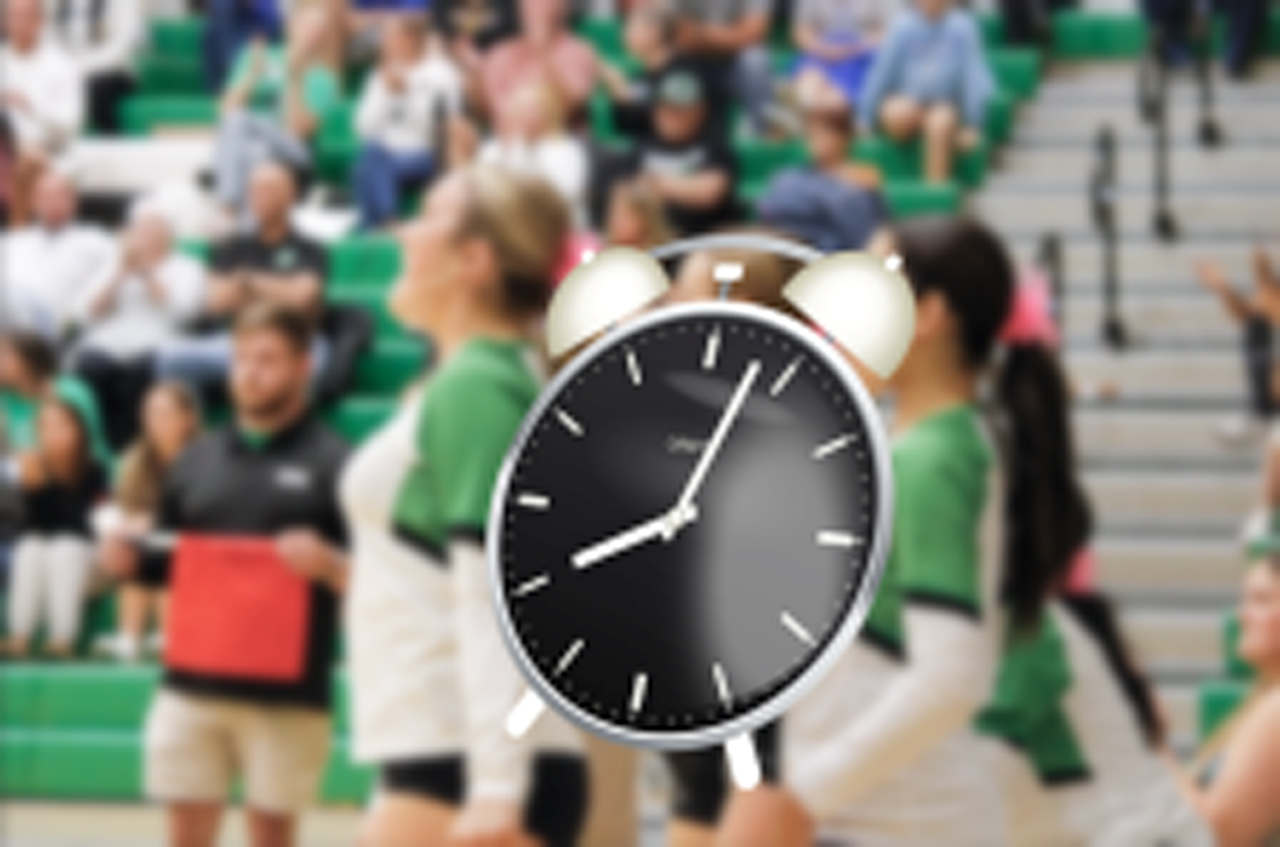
8,03
